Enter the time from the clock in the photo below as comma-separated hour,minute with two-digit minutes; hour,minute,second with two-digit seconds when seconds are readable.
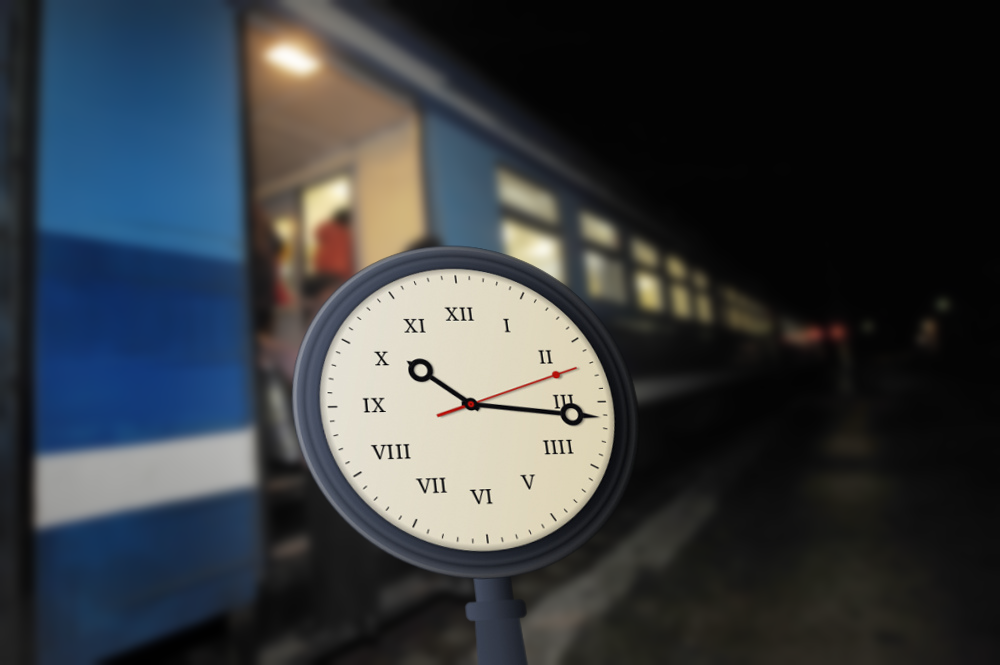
10,16,12
